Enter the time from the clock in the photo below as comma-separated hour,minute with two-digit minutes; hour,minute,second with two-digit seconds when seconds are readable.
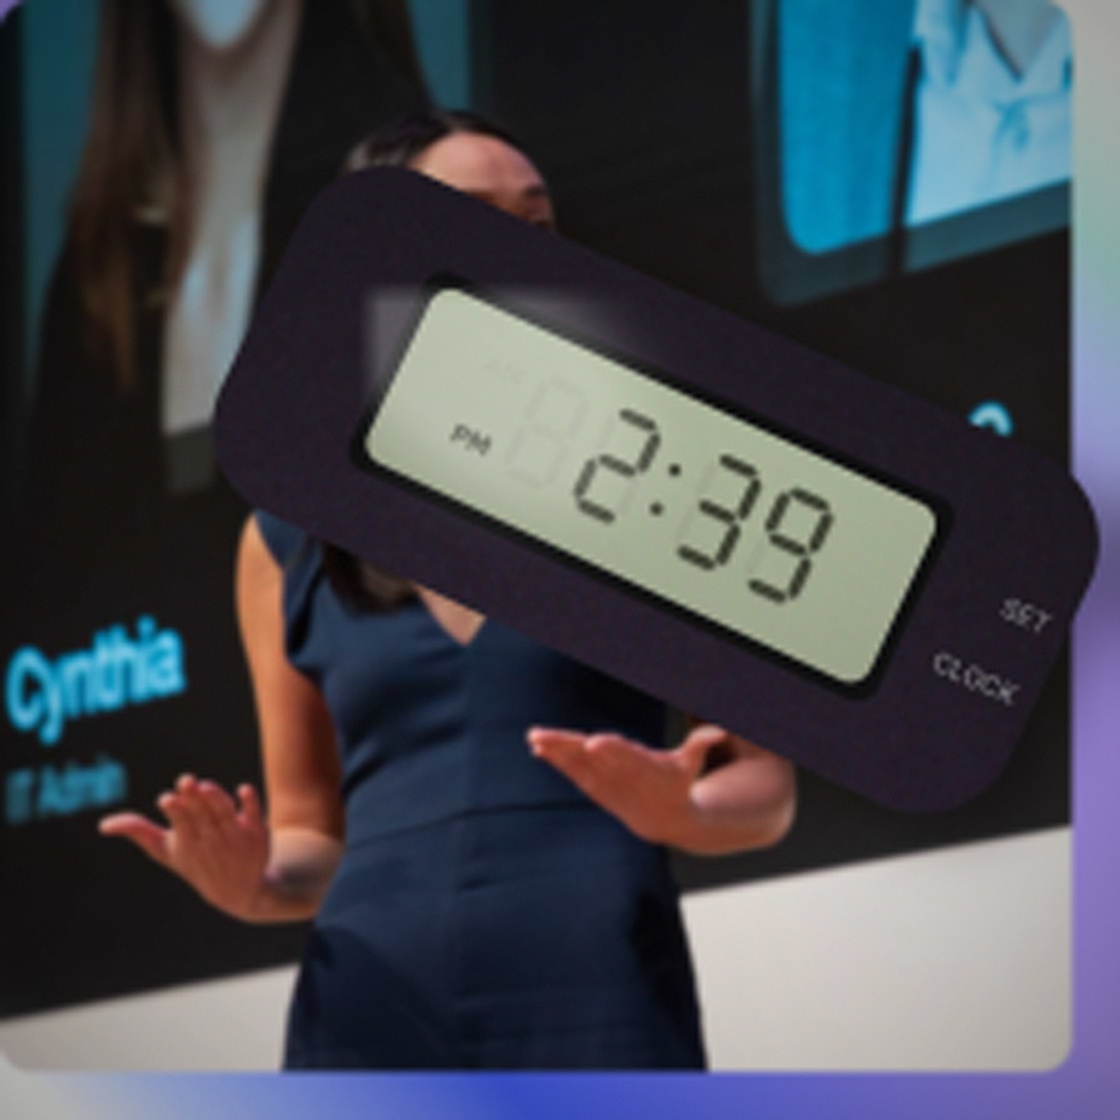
2,39
